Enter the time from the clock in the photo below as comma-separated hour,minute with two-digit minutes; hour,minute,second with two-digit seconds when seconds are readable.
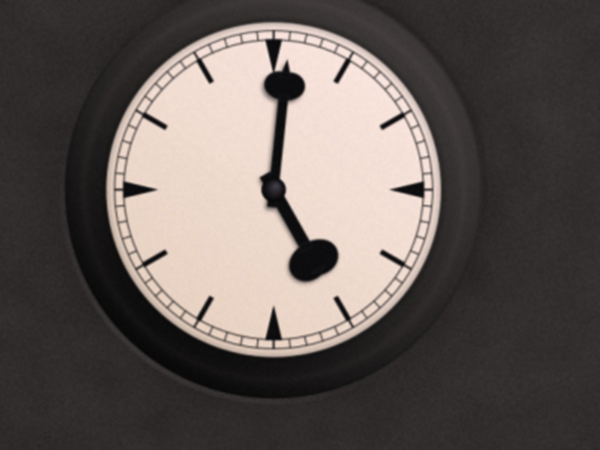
5,01
